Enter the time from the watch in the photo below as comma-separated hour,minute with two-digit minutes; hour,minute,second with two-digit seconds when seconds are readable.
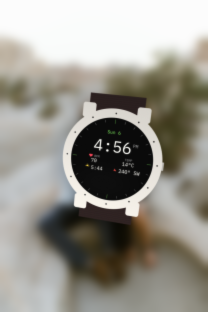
4,56
